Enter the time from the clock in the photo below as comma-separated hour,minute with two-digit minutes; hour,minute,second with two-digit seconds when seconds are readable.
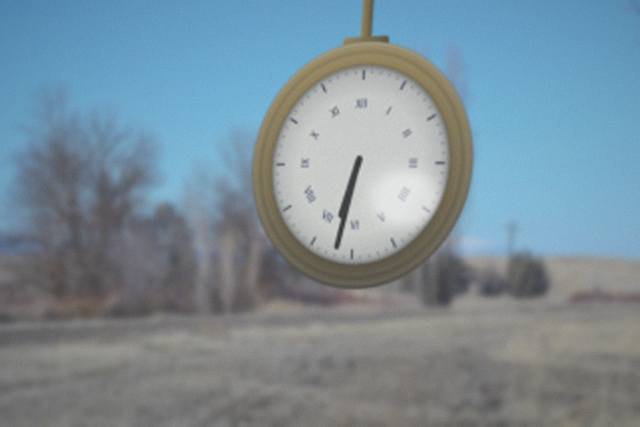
6,32
